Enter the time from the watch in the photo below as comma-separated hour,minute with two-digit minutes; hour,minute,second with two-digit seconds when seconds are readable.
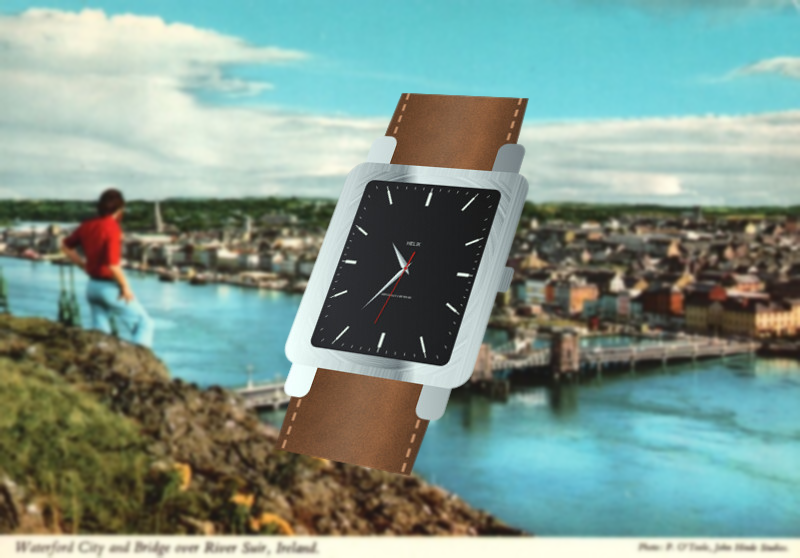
10,35,32
